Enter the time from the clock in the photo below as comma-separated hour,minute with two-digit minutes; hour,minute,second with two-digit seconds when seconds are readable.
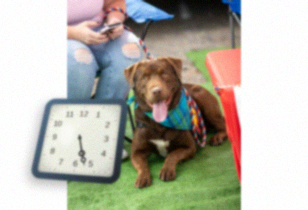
5,27
